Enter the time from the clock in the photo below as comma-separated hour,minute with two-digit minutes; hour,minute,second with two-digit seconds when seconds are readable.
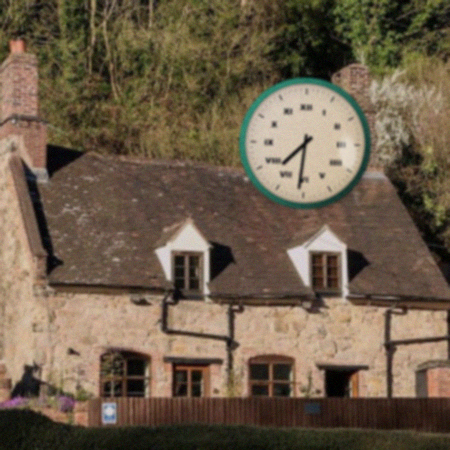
7,31
